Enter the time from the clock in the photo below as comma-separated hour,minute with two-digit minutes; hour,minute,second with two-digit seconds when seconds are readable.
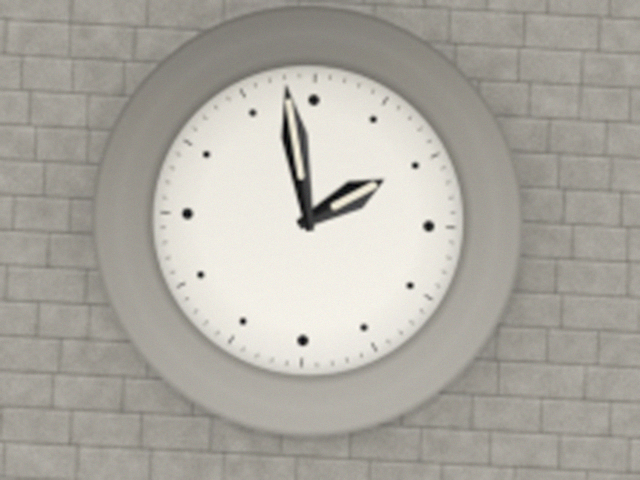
1,58
